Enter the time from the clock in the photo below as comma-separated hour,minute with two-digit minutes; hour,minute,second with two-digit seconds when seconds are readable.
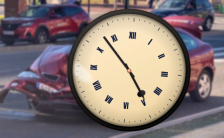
4,53
